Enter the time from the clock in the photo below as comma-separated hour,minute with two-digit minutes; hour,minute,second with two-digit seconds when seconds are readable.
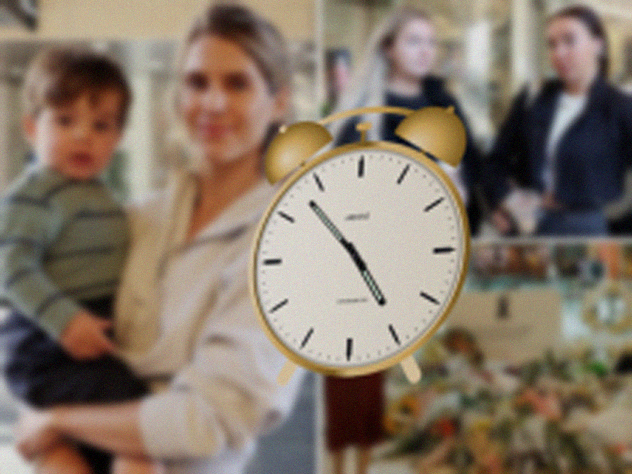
4,53
